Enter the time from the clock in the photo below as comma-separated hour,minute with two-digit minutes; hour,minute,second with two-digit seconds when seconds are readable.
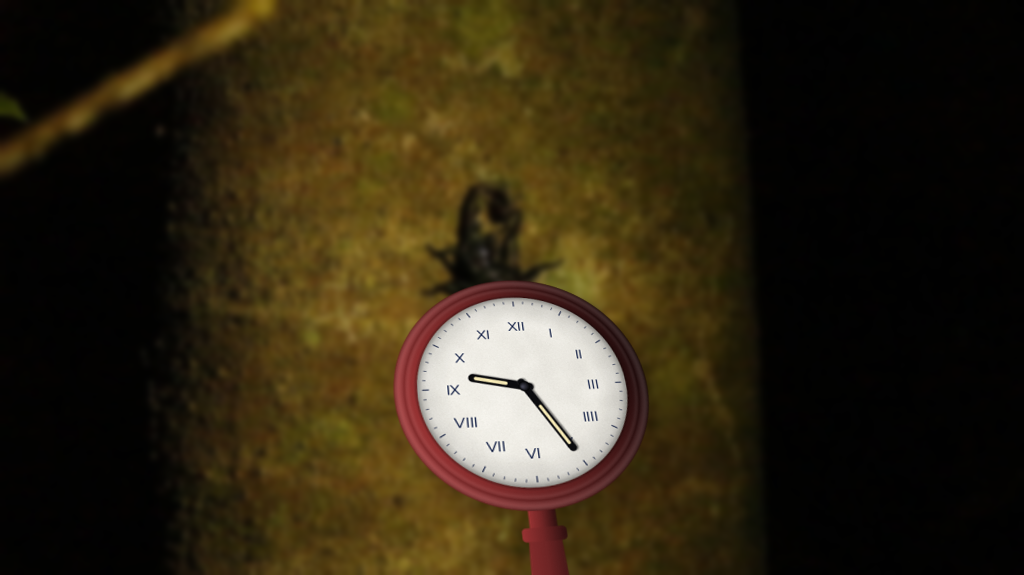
9,25
